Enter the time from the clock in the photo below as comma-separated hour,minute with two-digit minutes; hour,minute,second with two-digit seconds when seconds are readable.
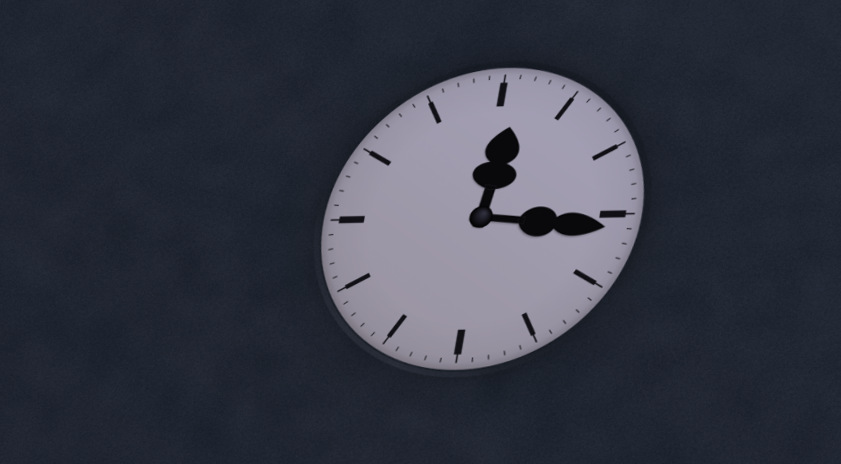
12,16
